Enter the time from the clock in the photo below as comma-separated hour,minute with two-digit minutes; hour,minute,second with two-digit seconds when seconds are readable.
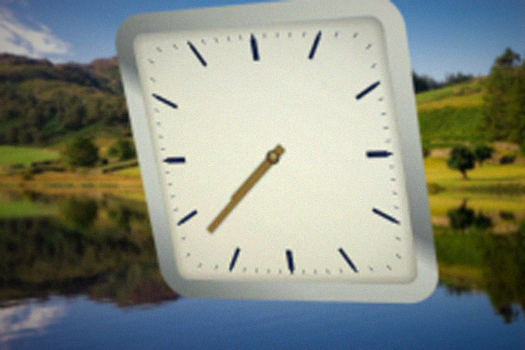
7,38
